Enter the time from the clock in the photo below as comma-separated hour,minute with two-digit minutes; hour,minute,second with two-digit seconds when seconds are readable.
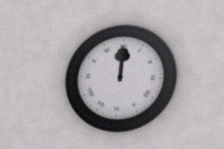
12,00
